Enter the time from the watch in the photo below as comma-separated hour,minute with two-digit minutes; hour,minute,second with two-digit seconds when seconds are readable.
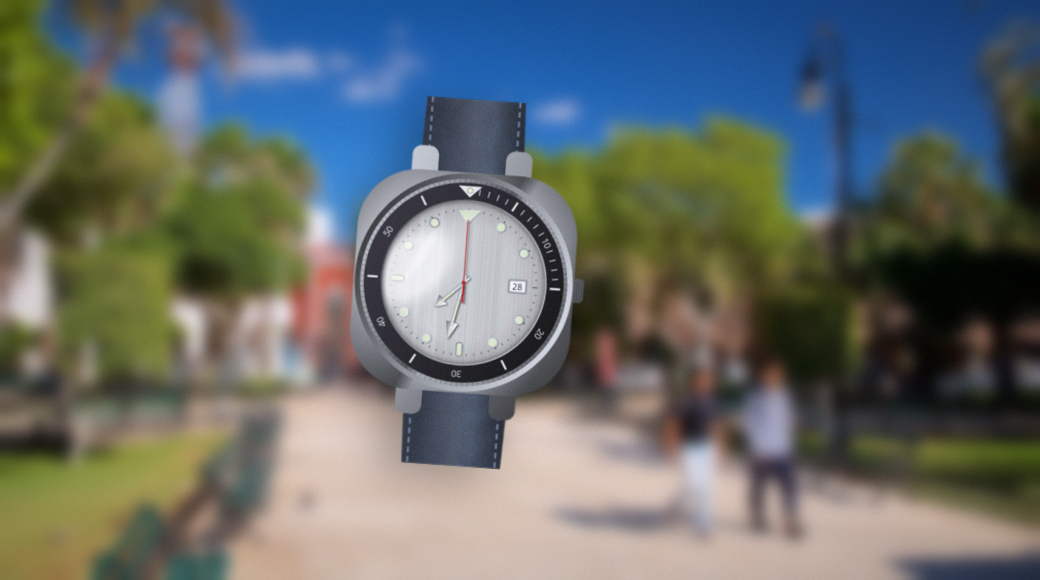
7,32,00
